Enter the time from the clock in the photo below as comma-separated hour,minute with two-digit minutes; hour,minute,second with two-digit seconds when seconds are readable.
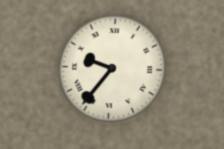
9,36
